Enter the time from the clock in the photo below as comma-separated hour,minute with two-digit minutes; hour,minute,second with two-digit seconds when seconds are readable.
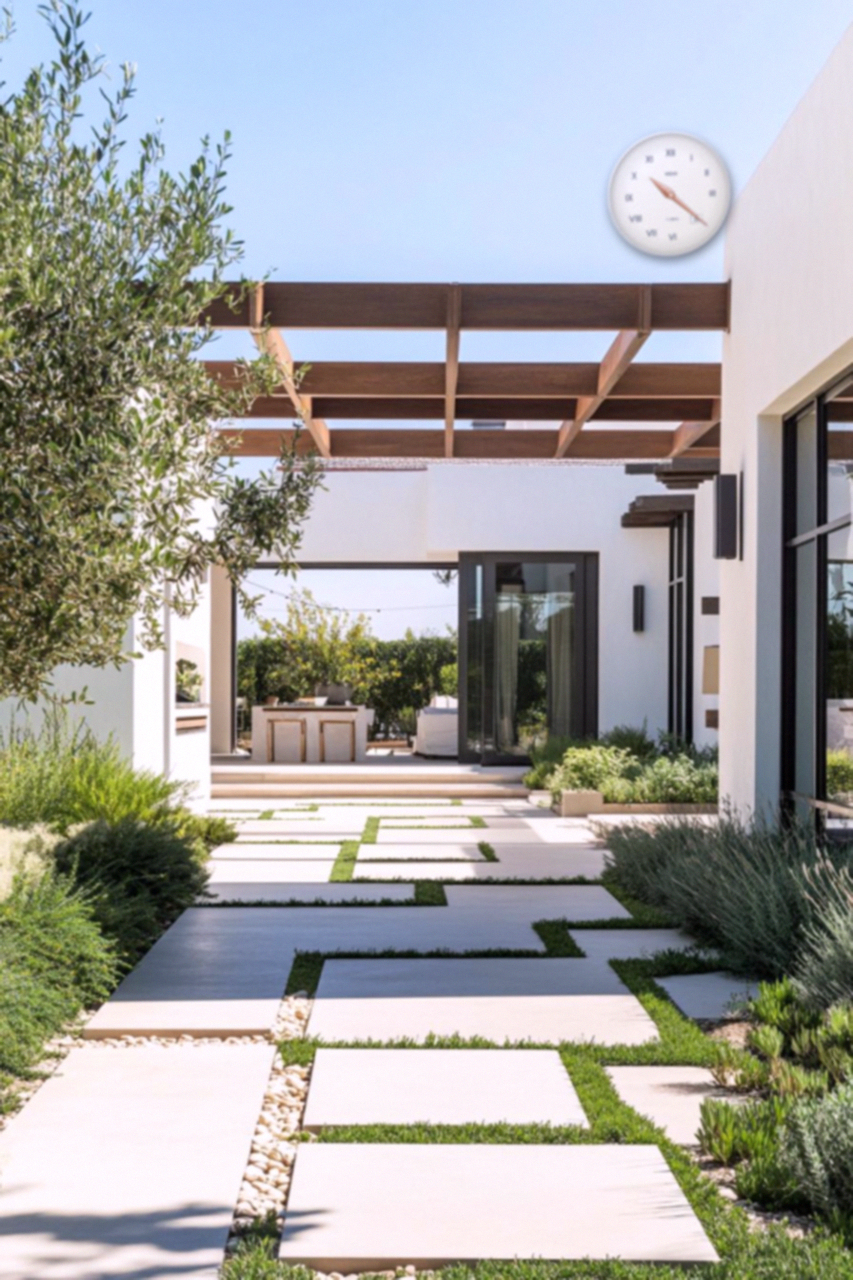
10,22
